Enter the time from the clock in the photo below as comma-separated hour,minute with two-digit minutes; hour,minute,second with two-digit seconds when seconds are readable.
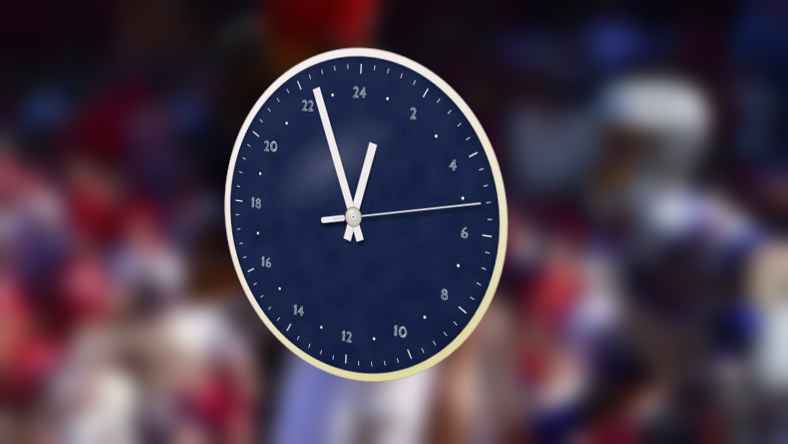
0,56,13
